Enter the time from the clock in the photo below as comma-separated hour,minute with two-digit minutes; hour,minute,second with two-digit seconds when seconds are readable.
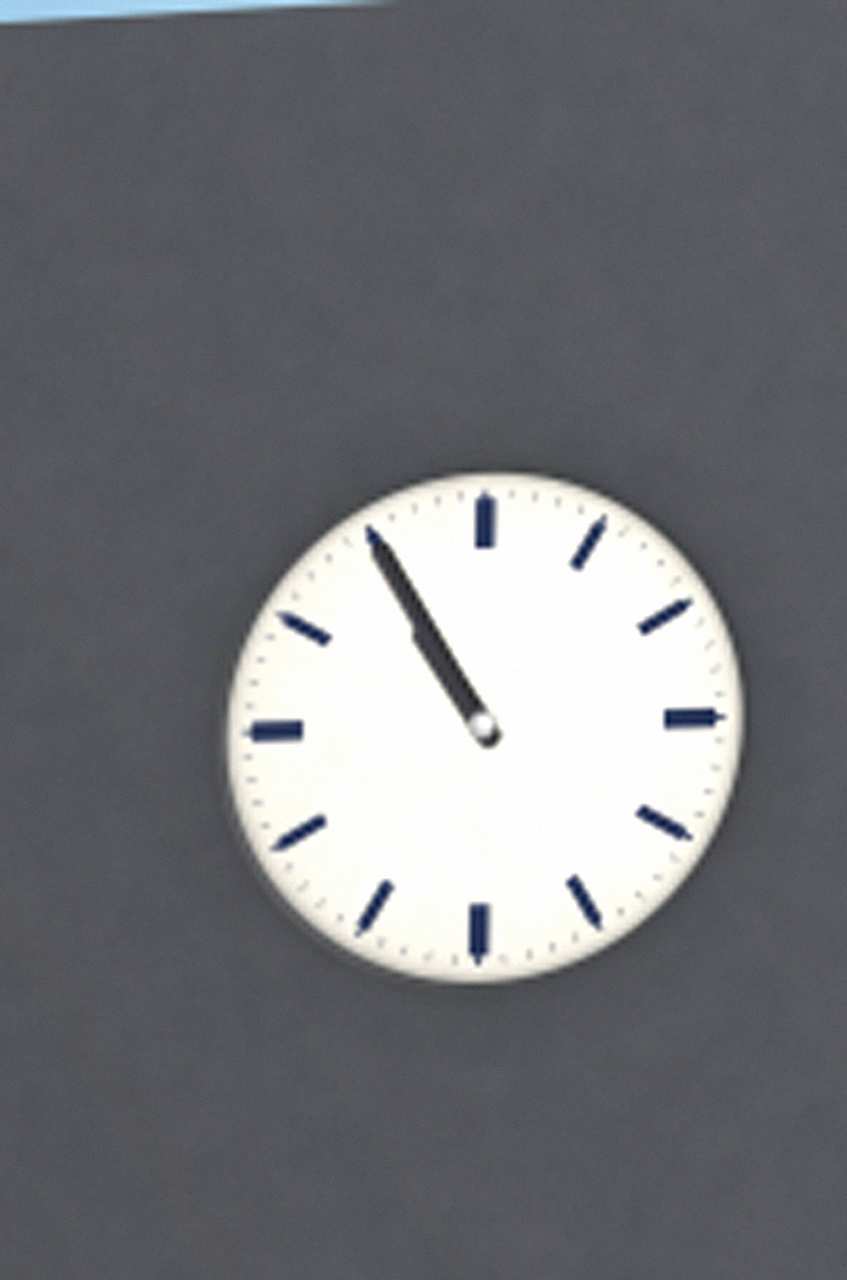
10,55
